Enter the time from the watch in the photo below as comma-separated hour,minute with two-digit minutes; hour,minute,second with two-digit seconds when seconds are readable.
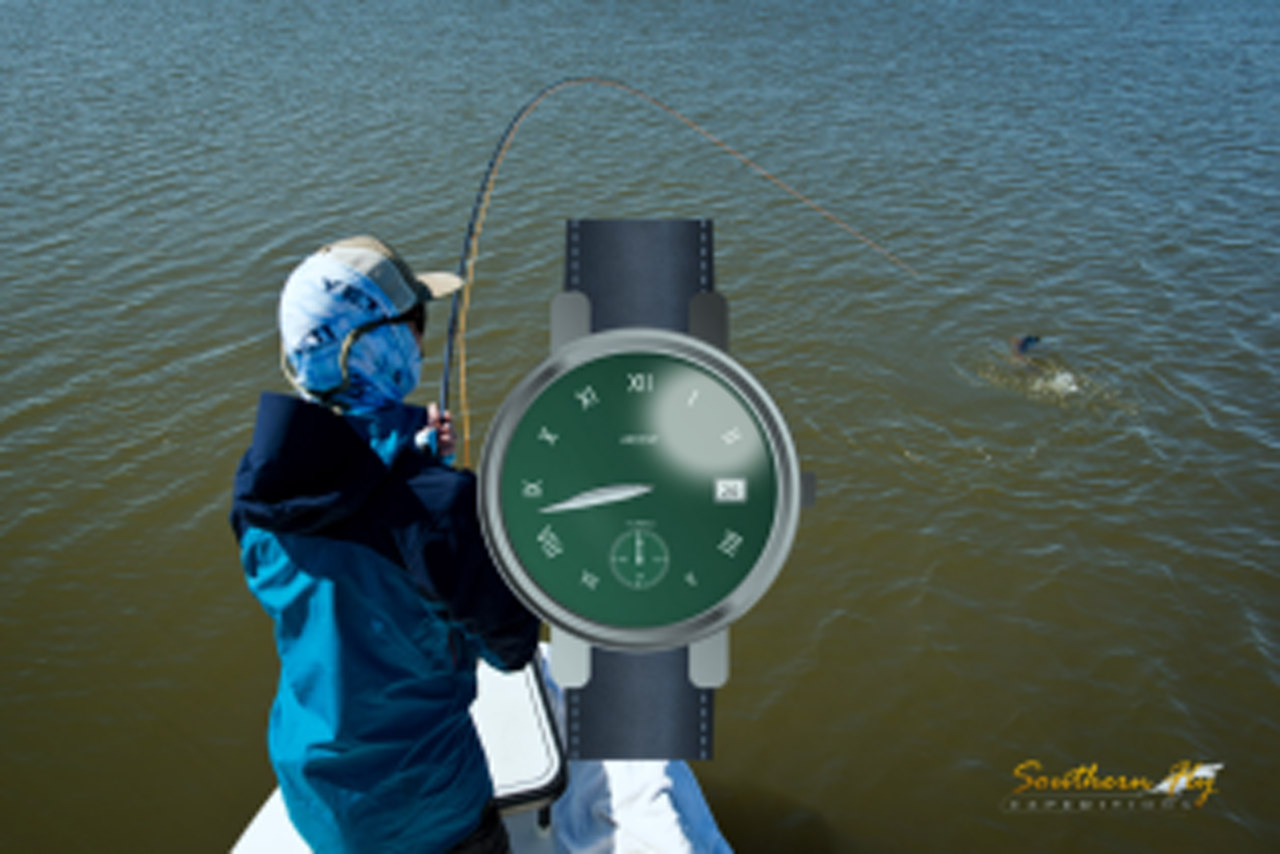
8,43
